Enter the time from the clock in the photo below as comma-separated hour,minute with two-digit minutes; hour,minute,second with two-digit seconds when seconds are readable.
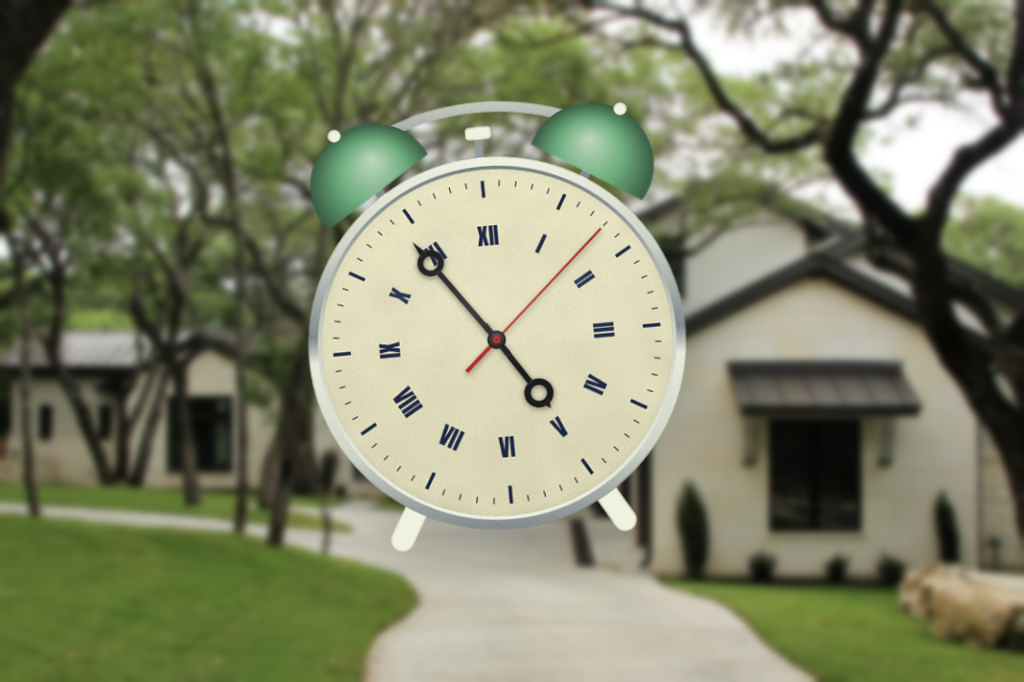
4,54,08
